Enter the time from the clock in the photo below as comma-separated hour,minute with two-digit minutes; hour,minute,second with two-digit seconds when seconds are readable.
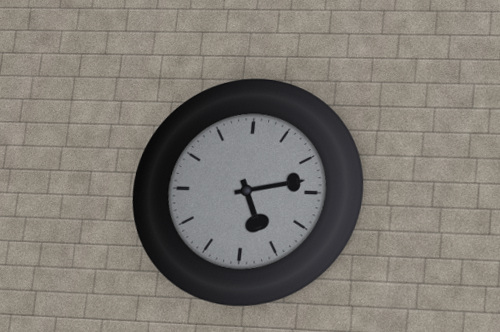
5,13
